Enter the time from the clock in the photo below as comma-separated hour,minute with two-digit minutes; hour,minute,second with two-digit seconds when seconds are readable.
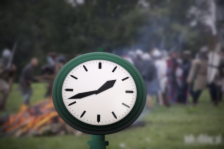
1,42
